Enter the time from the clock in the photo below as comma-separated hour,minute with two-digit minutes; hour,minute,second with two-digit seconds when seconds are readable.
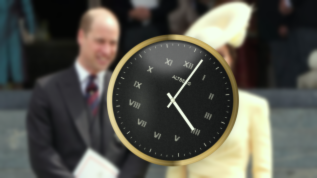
4,02
